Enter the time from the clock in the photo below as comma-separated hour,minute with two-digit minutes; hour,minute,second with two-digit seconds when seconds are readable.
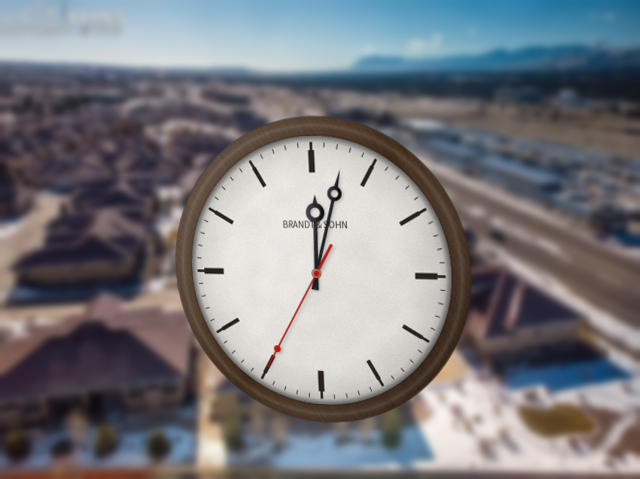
12,02,35
